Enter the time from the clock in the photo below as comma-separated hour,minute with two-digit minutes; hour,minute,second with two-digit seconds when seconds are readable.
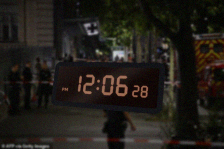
12,06,28
